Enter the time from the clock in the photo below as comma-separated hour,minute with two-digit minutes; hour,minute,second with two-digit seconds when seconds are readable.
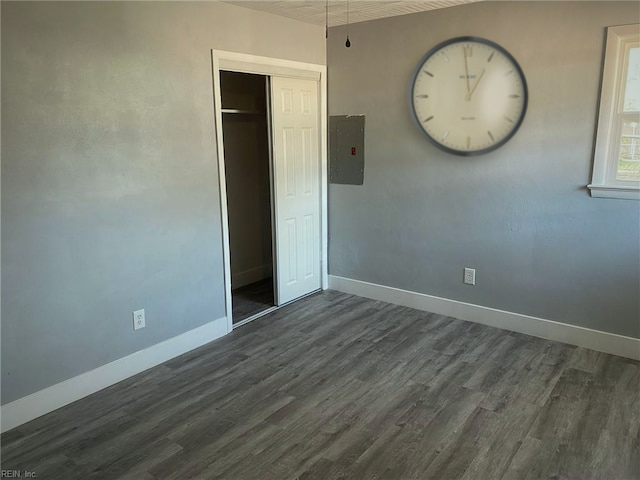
12,59
